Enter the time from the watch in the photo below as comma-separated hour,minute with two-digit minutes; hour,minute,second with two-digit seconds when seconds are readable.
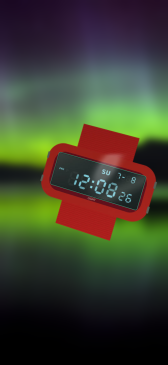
12,08,26
